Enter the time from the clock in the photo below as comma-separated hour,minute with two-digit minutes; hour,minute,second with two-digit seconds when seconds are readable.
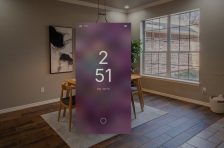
2,51
